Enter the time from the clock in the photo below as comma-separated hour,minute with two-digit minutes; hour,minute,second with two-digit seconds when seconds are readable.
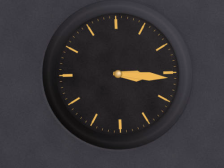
3,16
